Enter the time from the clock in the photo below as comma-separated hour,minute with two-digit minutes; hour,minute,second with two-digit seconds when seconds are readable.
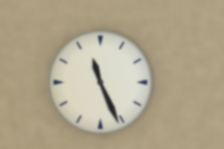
11,26
